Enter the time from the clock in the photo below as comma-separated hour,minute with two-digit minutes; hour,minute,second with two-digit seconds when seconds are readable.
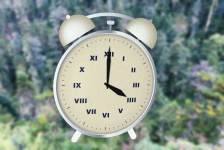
4,00
